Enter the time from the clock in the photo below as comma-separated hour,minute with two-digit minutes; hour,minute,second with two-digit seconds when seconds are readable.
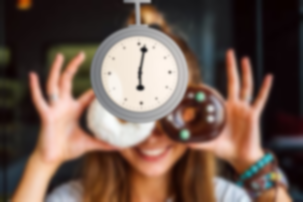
6,02
